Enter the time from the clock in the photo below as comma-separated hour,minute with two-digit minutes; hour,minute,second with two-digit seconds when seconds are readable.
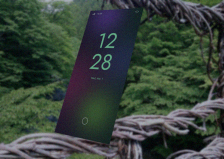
12,28
